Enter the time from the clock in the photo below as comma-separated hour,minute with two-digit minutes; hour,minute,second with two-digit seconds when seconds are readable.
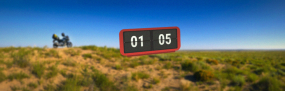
1,05
